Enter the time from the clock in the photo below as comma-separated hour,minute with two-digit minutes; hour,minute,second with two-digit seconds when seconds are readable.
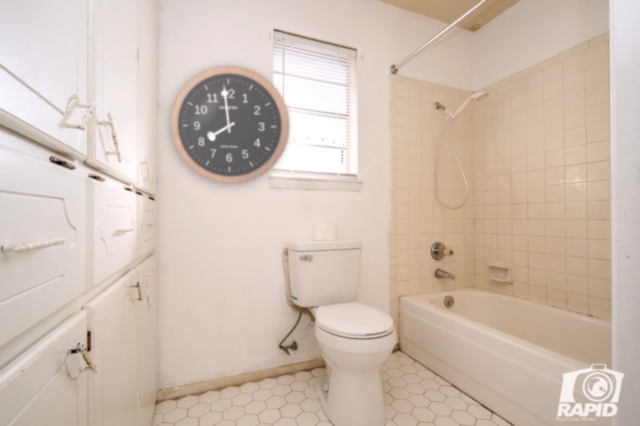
7,59
